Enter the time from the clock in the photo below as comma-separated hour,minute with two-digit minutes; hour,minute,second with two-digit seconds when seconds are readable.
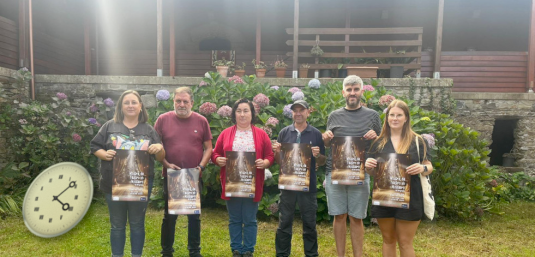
4,08
